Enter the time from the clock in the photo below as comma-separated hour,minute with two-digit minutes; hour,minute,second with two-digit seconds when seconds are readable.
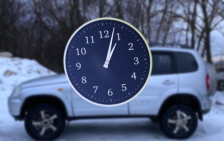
1,03
